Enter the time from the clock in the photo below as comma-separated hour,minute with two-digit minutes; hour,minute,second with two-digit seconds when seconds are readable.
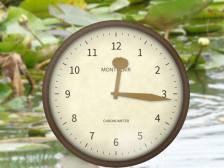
12,16
